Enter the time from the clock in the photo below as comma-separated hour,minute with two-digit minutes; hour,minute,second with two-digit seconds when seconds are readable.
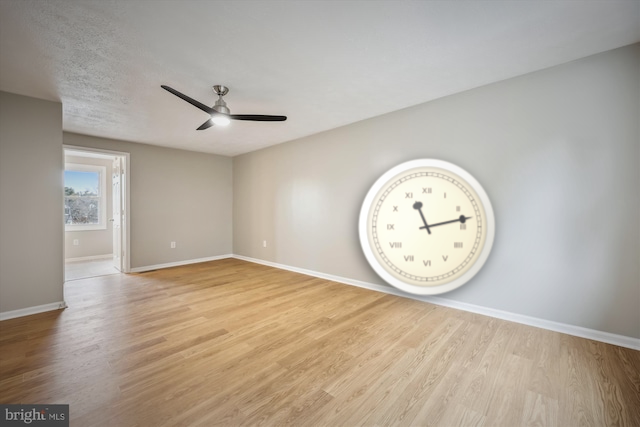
11,13
